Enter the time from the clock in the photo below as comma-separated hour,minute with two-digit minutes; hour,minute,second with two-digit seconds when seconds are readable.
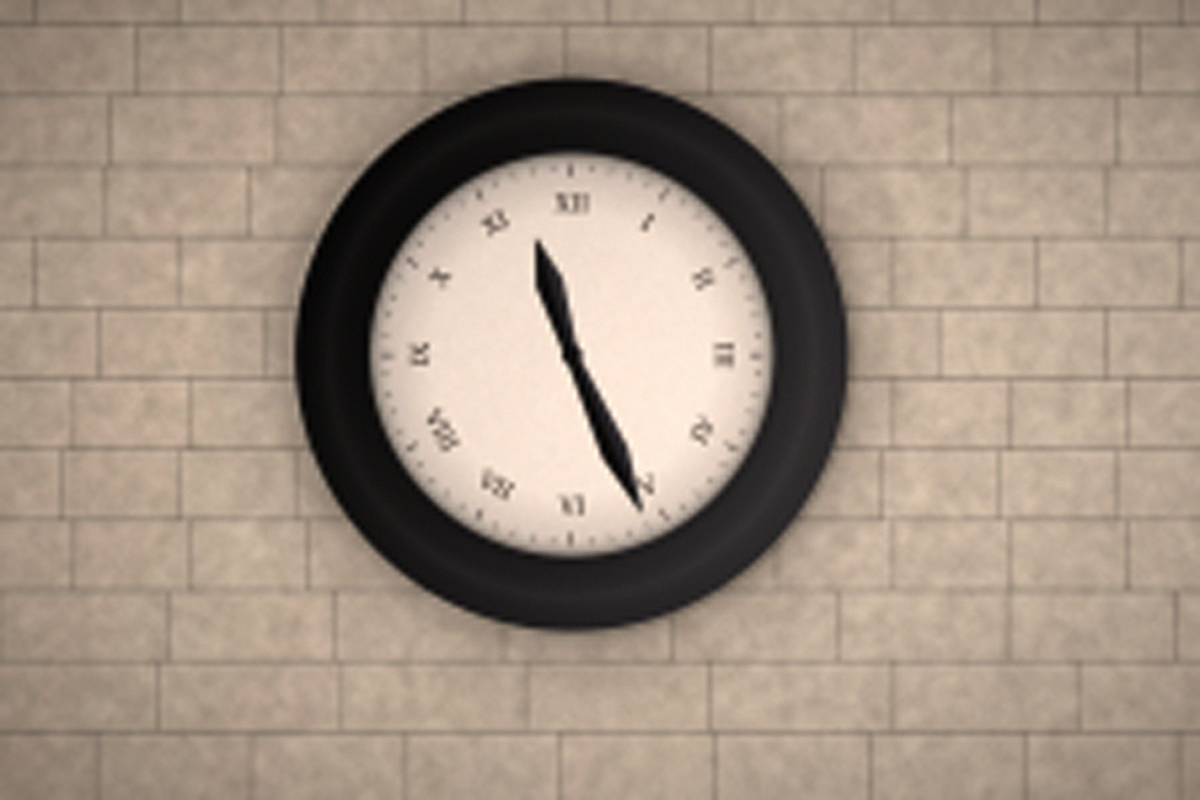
11,26
